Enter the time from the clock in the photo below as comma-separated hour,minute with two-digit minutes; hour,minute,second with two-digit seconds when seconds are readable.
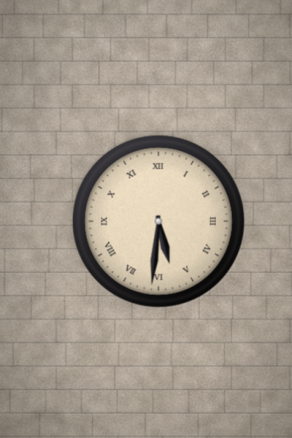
5,31
